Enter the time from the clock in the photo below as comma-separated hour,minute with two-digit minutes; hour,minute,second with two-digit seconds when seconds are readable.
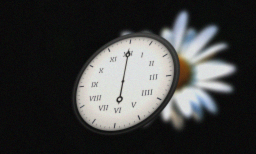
6,00
